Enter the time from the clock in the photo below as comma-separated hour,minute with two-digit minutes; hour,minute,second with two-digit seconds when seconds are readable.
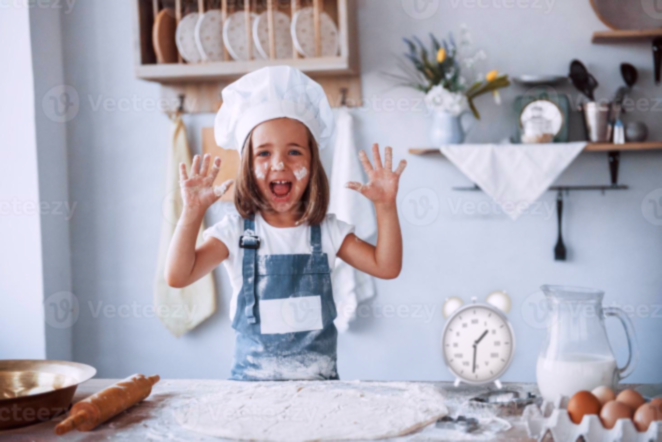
1,31
